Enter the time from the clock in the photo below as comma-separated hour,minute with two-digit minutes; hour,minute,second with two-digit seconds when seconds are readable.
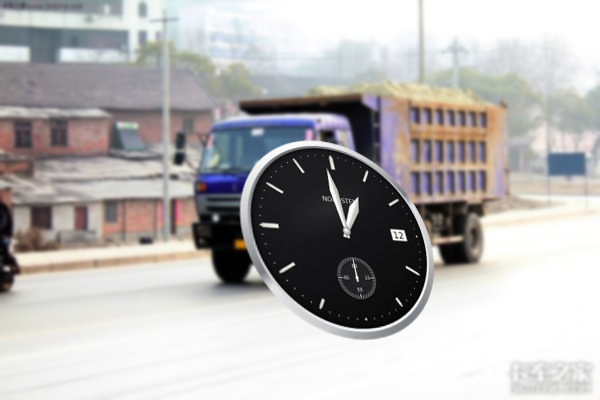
12,59
